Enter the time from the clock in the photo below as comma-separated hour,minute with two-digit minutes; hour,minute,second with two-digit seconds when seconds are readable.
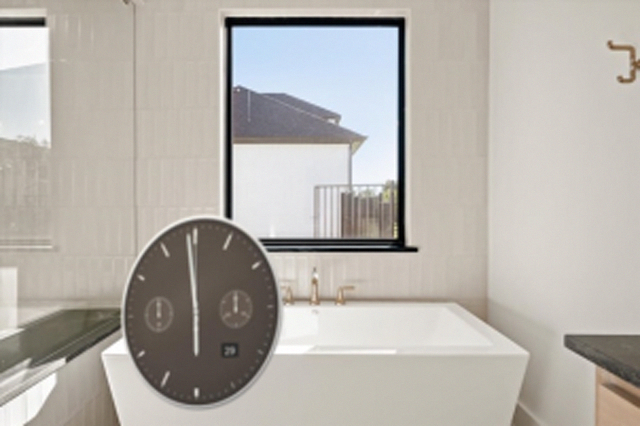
5,59
